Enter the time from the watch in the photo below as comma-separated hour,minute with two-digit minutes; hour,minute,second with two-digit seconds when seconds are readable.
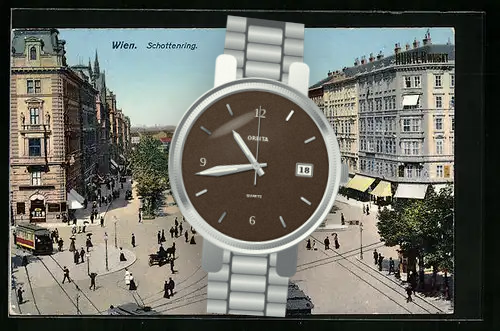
10,43,00
